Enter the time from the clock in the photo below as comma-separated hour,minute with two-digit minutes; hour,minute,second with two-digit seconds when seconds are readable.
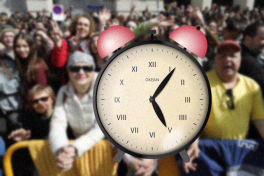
5,06
